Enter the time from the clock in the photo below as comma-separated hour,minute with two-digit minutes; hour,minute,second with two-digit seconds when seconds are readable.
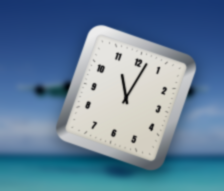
11,02
